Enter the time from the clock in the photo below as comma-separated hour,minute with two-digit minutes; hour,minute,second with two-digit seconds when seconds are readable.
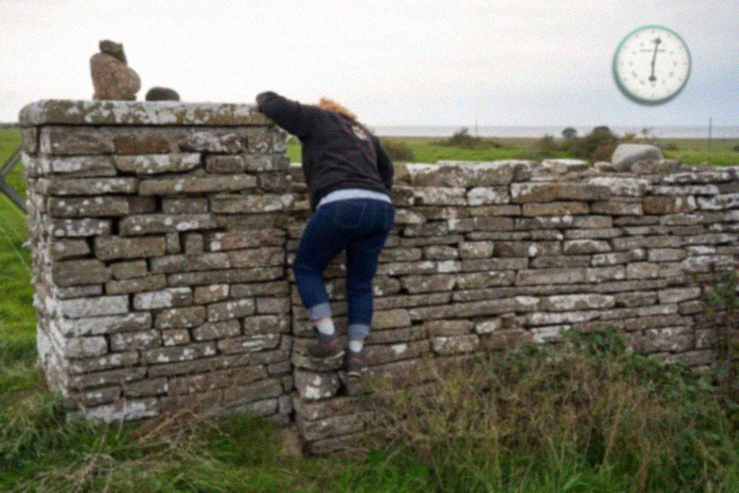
6,02
